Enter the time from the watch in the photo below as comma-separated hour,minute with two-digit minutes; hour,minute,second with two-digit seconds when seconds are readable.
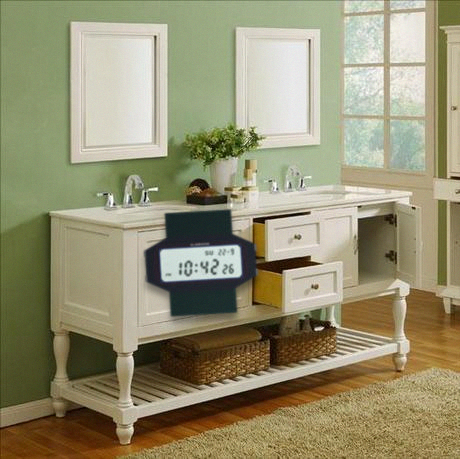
10,42,26
